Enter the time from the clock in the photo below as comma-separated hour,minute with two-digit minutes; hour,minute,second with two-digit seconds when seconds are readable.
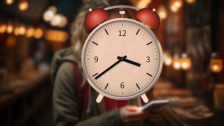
3,39
